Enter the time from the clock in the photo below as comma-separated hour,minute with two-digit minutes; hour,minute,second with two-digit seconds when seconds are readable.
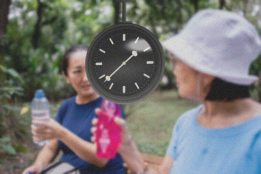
1,38
